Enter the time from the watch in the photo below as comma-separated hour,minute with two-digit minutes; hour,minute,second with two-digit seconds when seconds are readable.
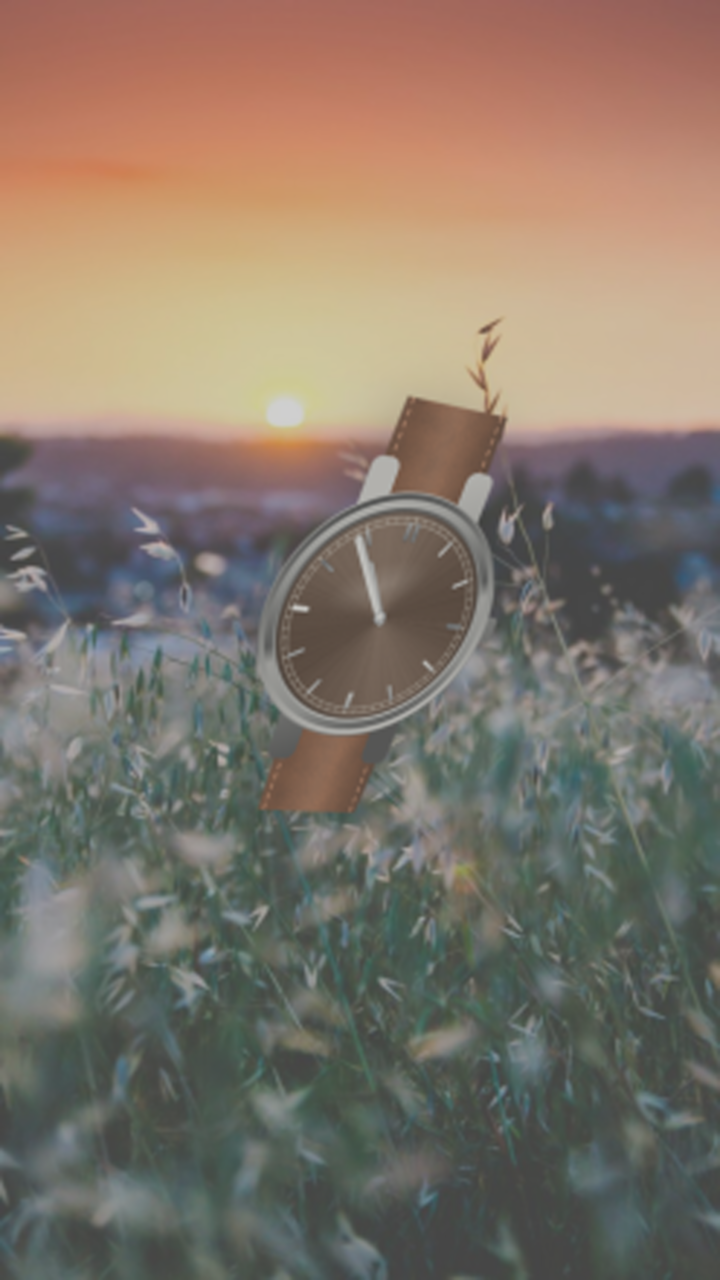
10,54
